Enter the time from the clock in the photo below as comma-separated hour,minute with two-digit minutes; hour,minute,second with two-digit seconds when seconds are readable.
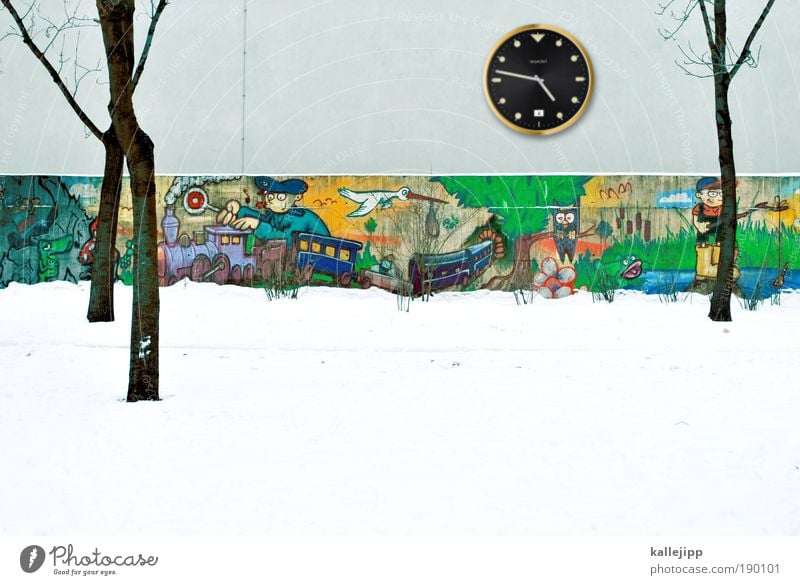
4,47
